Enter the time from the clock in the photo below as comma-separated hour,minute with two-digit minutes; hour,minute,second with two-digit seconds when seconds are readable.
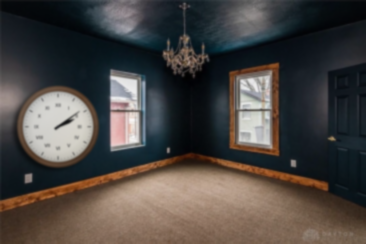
2,09
